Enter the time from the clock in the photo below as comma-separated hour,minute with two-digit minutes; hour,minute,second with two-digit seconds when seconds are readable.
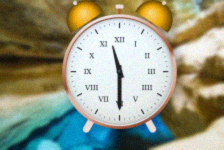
11,30
